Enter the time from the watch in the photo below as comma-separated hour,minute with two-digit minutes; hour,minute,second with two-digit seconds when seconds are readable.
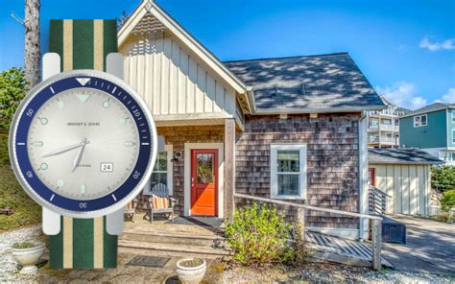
6,42
